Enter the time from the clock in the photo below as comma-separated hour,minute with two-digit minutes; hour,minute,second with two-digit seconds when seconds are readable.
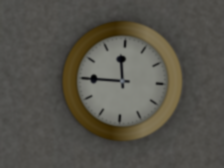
11,45
